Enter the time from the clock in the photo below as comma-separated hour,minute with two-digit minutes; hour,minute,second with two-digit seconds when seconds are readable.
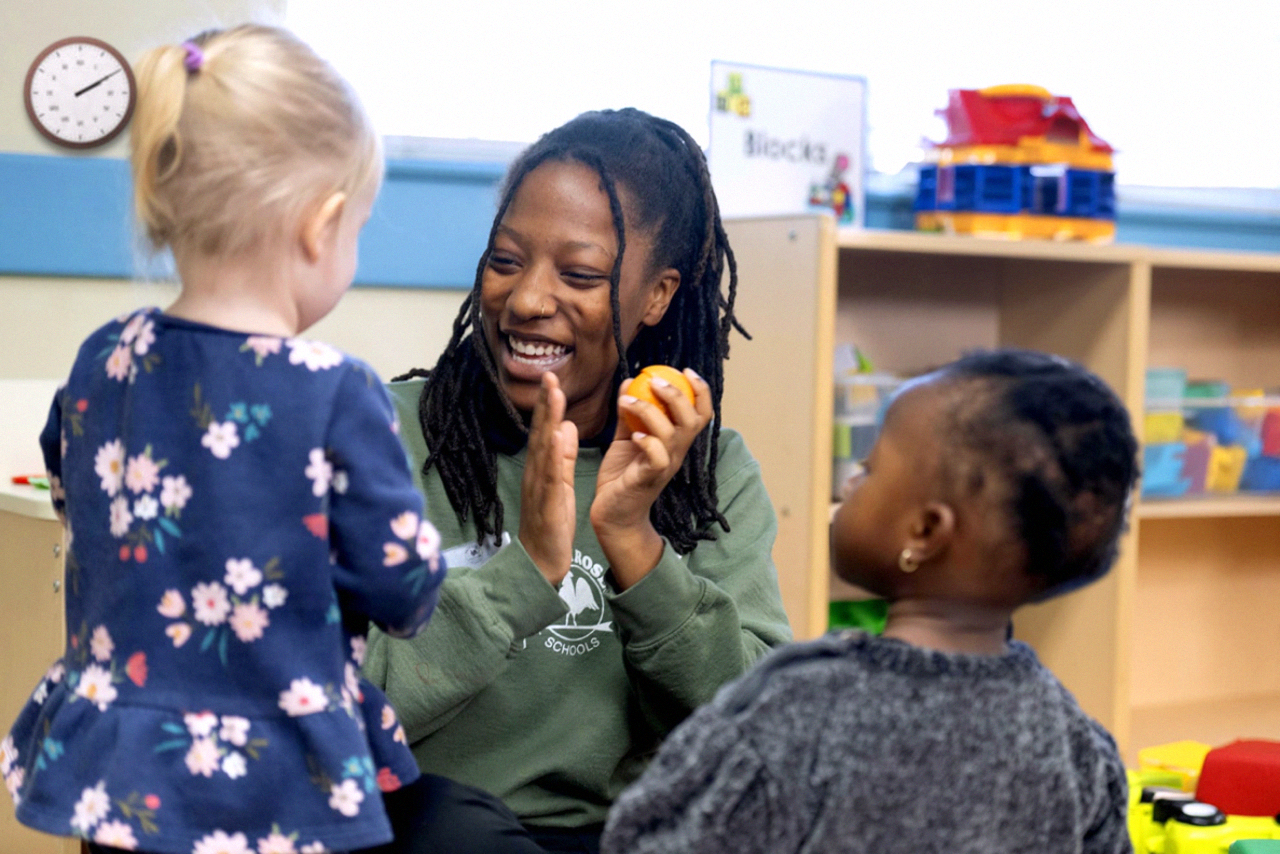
2,10
